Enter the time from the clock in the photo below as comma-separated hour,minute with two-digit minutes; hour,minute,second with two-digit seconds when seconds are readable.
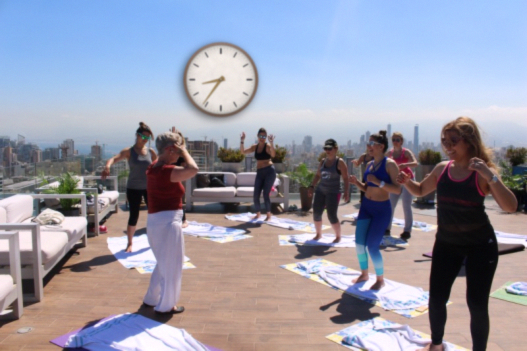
8,36
